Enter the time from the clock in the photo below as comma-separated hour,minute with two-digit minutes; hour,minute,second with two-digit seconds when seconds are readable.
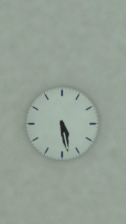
5,28
